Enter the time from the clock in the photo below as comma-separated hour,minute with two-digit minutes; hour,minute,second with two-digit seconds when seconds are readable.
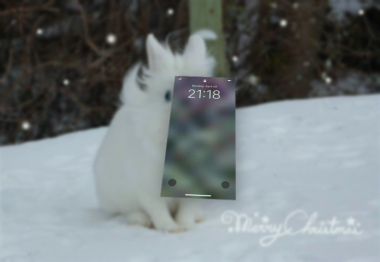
21,18
